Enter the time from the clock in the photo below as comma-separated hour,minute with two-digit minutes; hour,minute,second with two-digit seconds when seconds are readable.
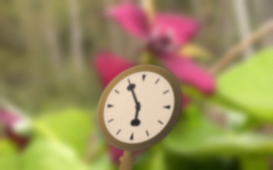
5,55
